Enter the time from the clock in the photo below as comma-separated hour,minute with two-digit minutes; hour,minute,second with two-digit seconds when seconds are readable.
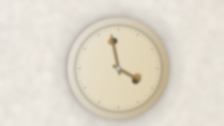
3,58
